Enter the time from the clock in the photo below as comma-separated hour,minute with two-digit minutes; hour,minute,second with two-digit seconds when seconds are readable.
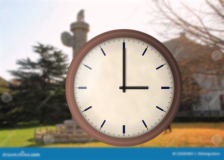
3,00
